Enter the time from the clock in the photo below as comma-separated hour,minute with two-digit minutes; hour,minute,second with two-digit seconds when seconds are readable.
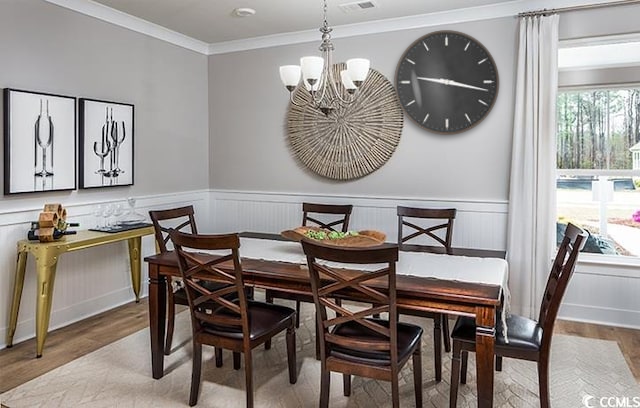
9,17
